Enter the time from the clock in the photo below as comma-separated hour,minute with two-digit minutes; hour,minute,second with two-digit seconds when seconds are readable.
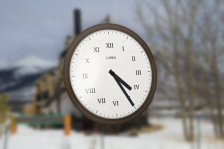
4,25
